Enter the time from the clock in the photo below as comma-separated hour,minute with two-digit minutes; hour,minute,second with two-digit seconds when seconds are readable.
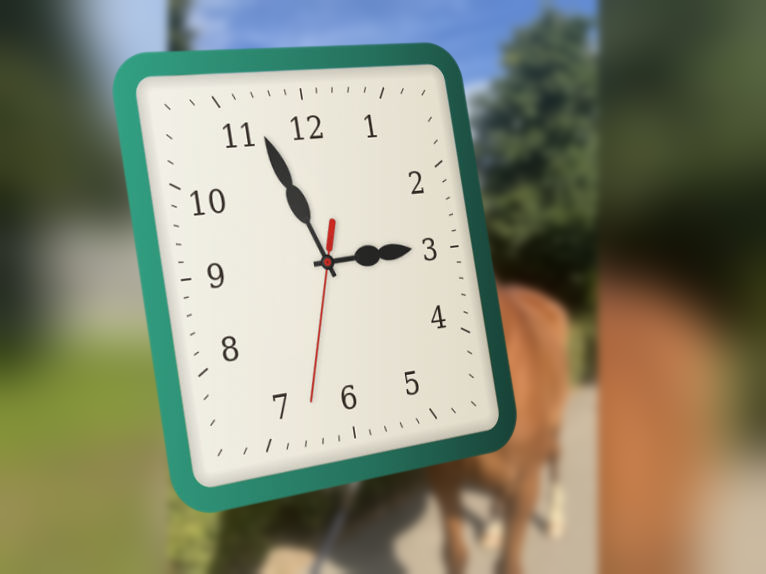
2,56,33
